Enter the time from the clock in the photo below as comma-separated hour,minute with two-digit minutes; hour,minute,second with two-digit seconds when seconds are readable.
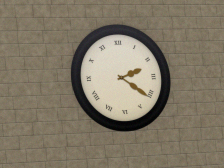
2,21
